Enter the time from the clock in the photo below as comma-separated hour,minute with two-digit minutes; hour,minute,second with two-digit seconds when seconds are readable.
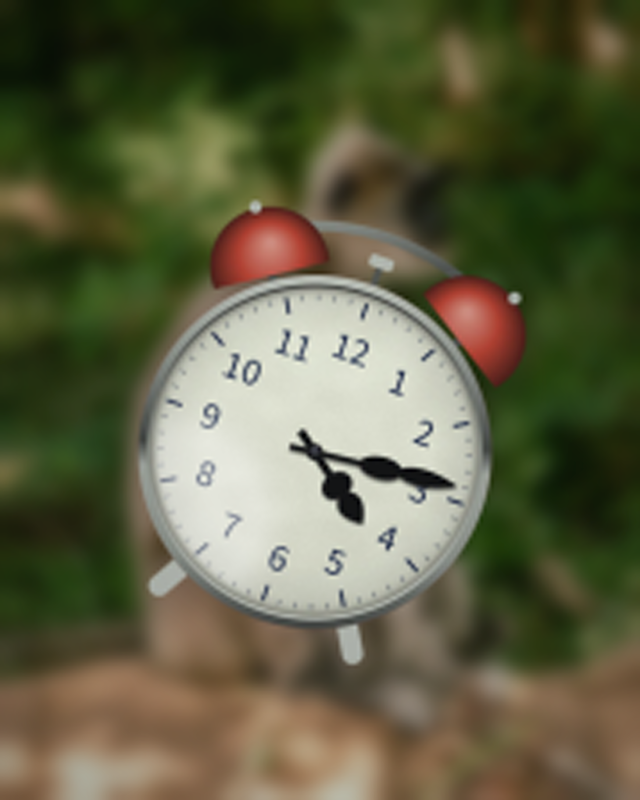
4,14
